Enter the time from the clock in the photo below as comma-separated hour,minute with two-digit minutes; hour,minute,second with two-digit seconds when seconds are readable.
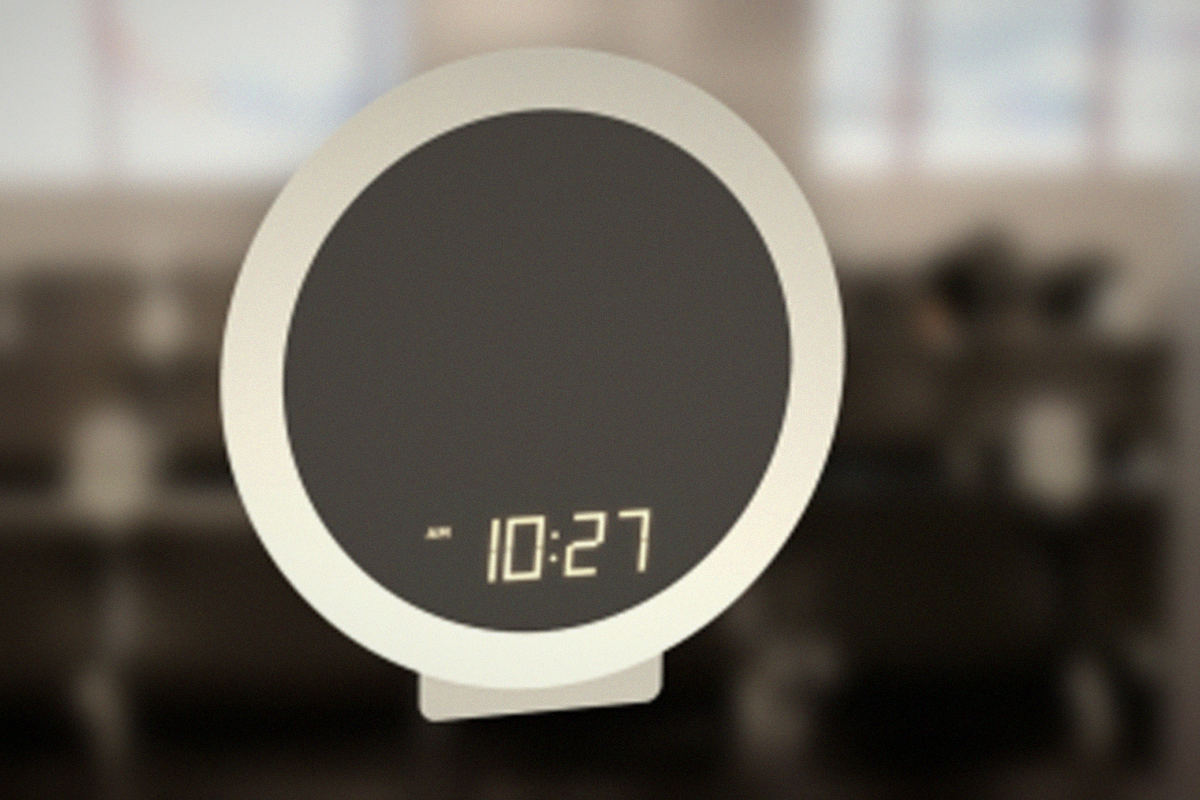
10,27
